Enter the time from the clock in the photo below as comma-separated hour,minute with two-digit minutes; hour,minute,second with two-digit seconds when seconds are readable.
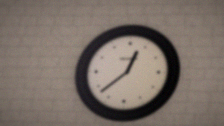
12,38
